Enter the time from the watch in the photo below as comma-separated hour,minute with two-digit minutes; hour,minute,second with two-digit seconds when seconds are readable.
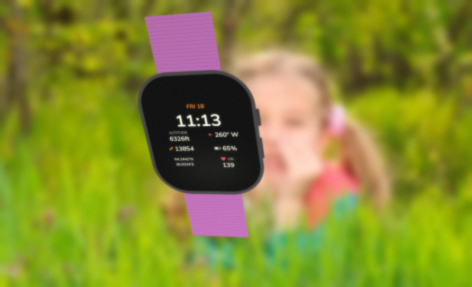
11,13
